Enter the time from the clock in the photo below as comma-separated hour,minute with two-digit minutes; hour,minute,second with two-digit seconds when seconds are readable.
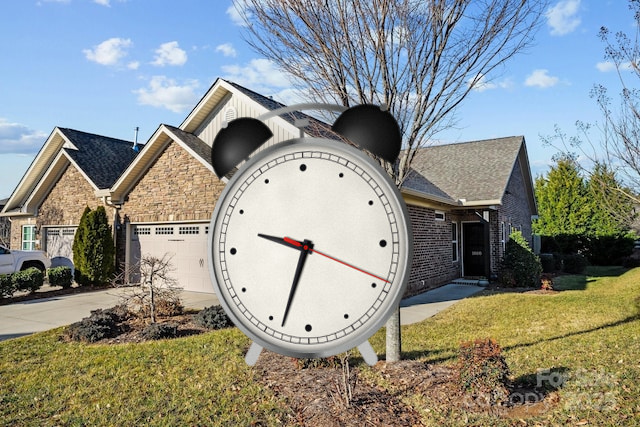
9,33,19
